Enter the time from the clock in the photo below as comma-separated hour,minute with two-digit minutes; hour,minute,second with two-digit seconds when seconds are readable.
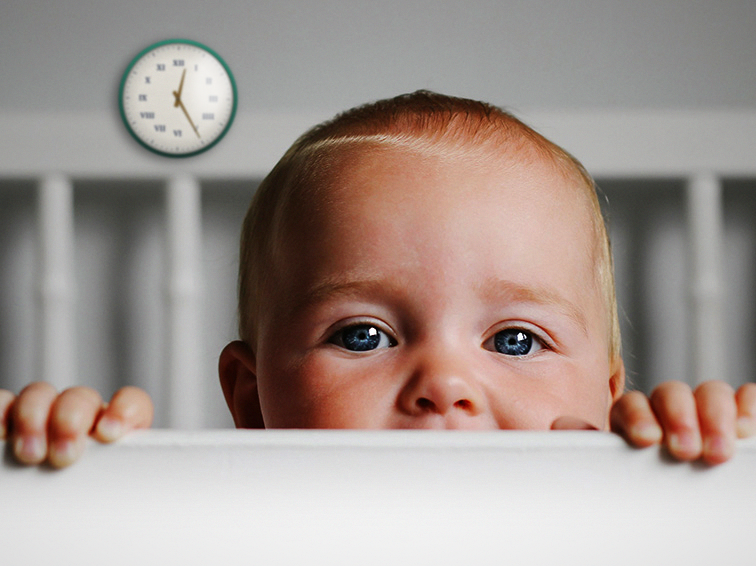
12,25
